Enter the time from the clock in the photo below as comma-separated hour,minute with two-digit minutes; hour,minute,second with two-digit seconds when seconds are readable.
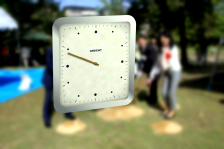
9,49
